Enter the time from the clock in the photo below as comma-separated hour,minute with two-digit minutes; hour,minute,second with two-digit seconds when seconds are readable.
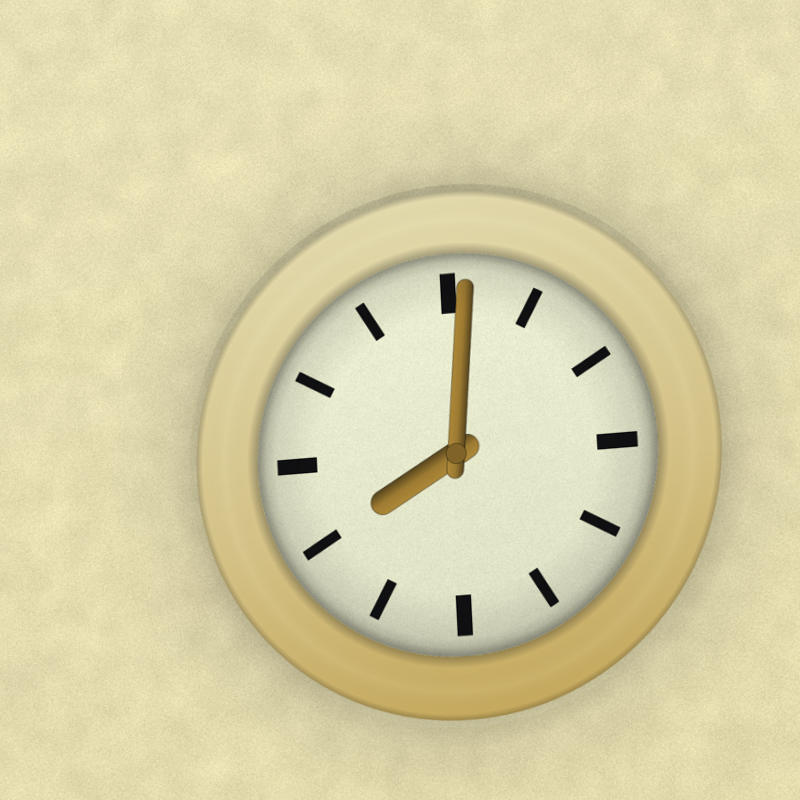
8,01
